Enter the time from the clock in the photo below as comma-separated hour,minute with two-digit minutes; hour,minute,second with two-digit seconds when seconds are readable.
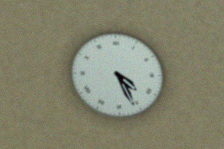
4,26
